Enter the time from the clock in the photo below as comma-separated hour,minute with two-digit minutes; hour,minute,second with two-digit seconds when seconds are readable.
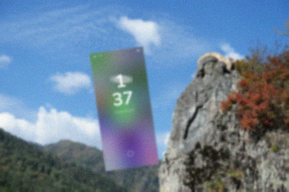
1,37
